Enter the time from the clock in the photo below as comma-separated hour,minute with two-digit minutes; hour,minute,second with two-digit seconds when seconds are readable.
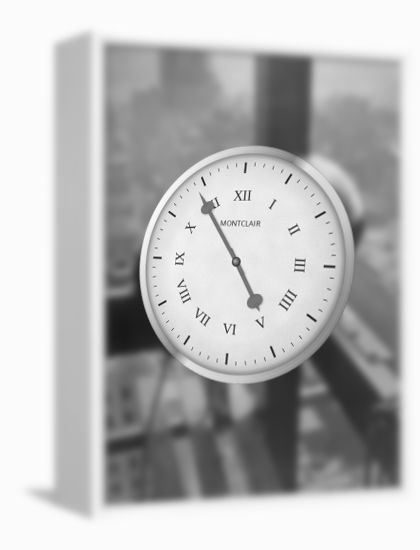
4,54
